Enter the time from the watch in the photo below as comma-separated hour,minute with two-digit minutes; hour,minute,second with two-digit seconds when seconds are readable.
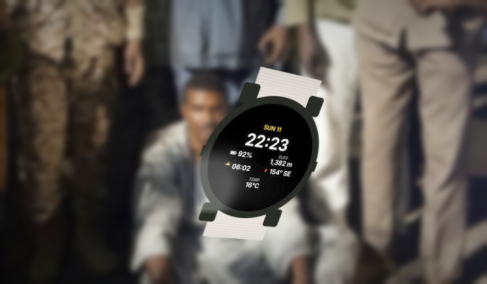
22,23
